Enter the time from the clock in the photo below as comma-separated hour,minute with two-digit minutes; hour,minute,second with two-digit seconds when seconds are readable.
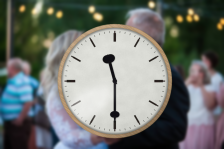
11,30
